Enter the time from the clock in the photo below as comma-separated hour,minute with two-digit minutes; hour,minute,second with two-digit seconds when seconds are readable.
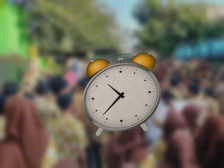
10,37
